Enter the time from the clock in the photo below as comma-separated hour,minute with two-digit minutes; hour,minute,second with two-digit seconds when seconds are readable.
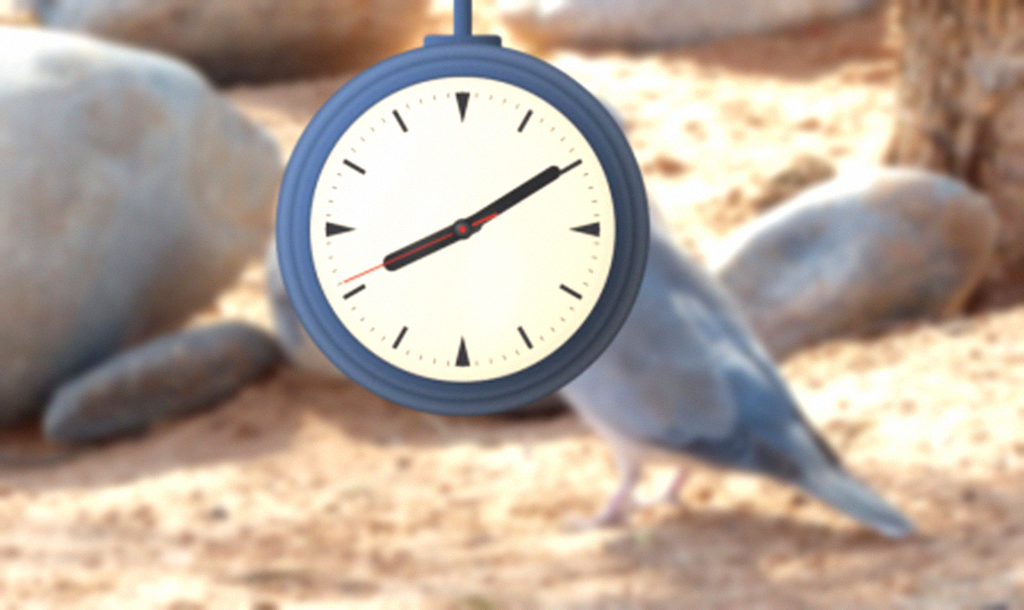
8,09,41
